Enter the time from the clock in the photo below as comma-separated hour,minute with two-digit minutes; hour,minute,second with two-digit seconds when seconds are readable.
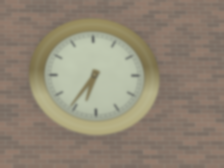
6,36
